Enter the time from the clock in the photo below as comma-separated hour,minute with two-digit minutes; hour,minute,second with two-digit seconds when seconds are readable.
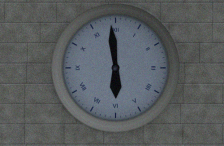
5,59
